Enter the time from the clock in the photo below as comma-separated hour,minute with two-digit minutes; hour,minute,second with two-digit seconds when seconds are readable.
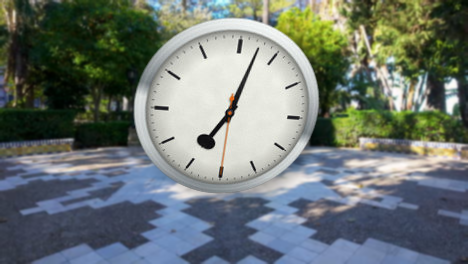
7,02,30
